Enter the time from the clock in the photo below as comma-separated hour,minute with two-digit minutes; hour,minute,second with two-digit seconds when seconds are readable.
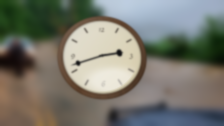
2,42
